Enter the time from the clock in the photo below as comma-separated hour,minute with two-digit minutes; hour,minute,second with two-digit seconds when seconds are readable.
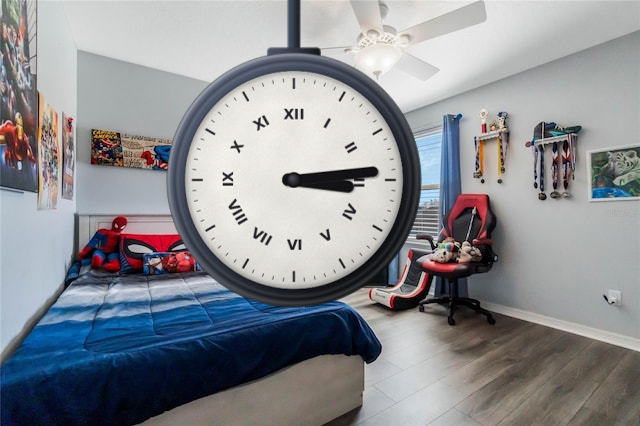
3,14
